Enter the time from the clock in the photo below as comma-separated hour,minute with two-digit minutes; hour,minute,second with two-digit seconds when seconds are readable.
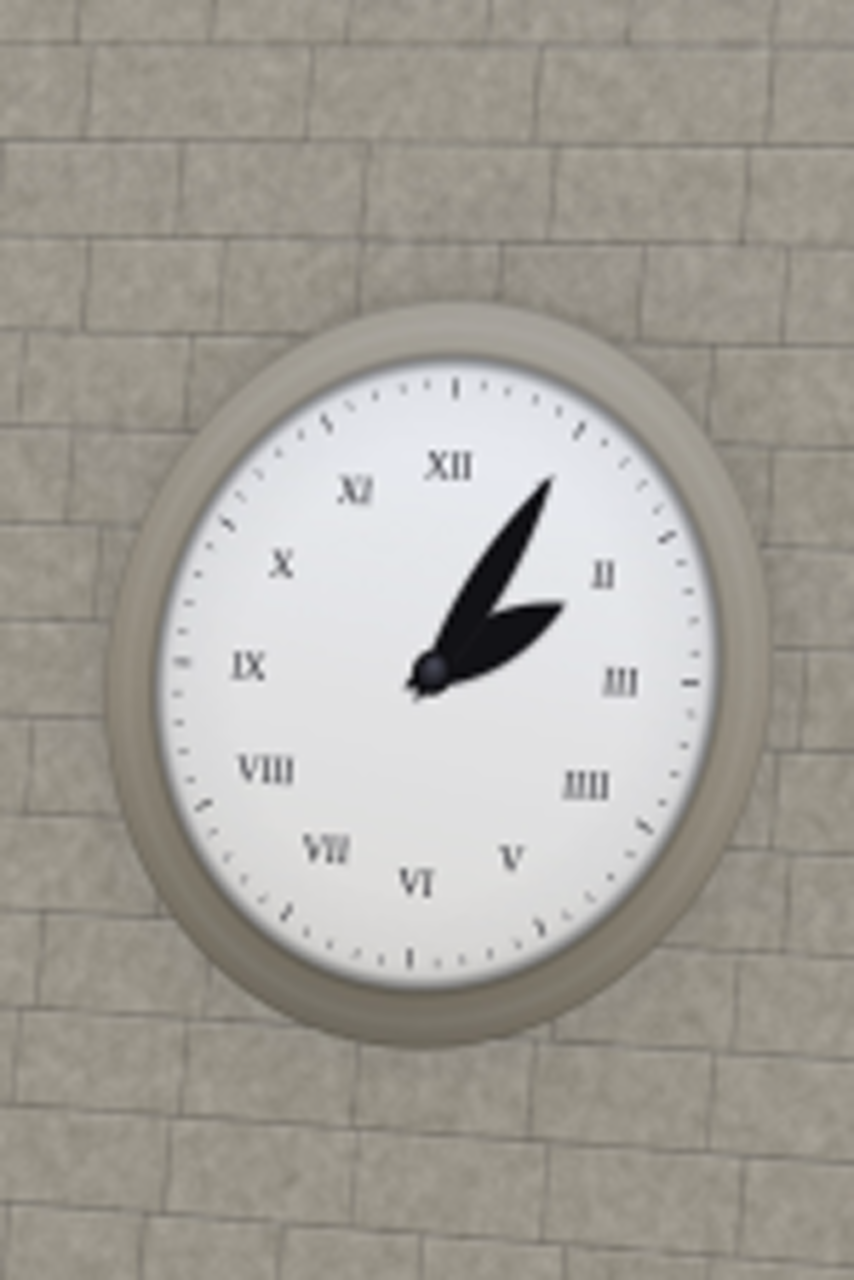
2,05
